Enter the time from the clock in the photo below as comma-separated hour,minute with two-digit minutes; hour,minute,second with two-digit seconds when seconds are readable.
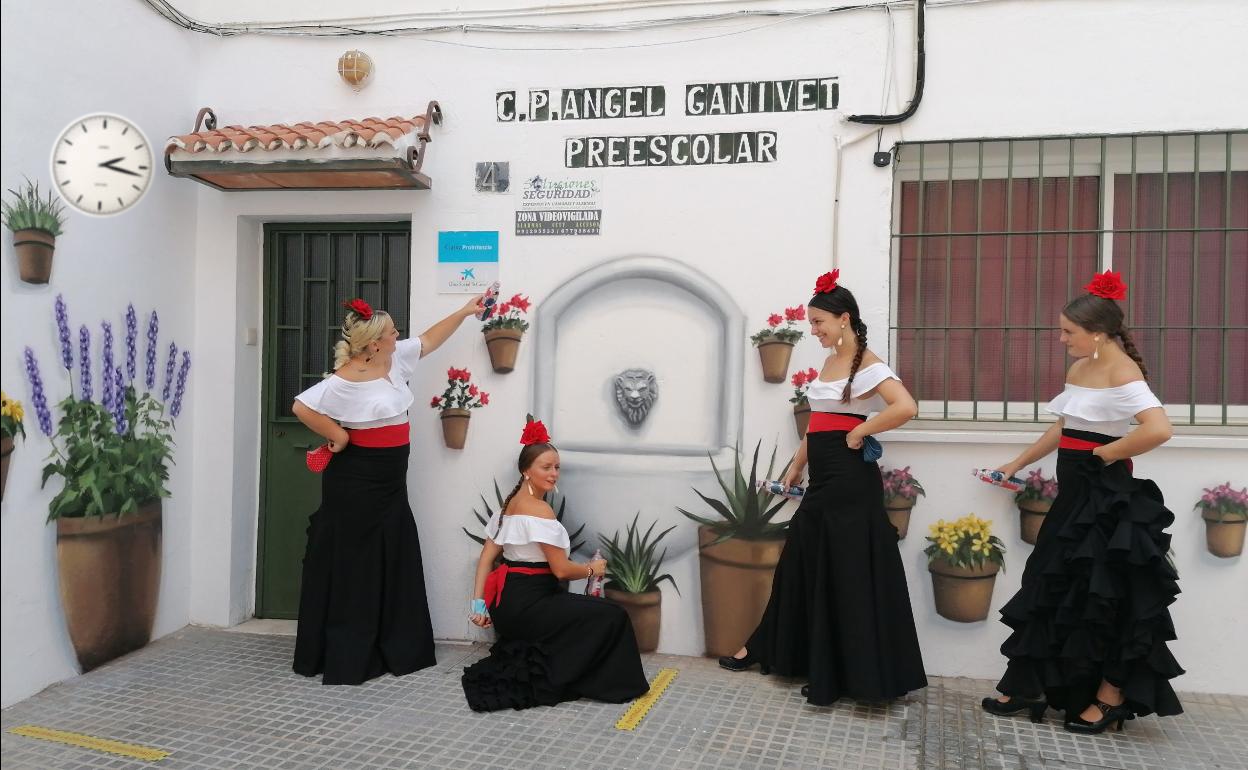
2,17
